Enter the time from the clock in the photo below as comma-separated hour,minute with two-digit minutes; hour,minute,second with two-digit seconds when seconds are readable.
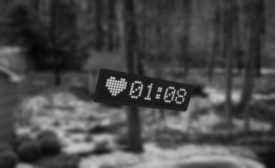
1,08
